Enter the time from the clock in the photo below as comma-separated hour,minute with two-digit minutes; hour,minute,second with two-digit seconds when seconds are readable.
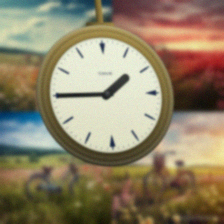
1,45
